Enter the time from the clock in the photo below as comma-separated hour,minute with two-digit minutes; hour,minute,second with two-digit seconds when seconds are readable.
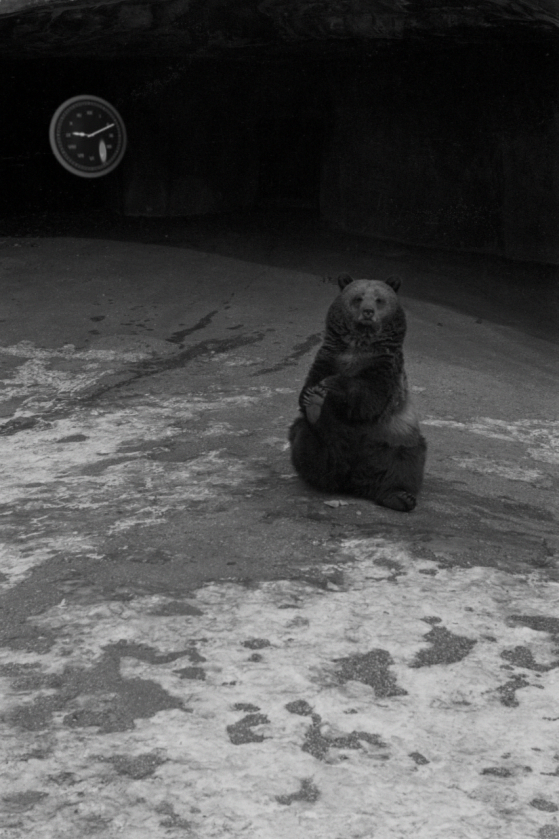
9,11
